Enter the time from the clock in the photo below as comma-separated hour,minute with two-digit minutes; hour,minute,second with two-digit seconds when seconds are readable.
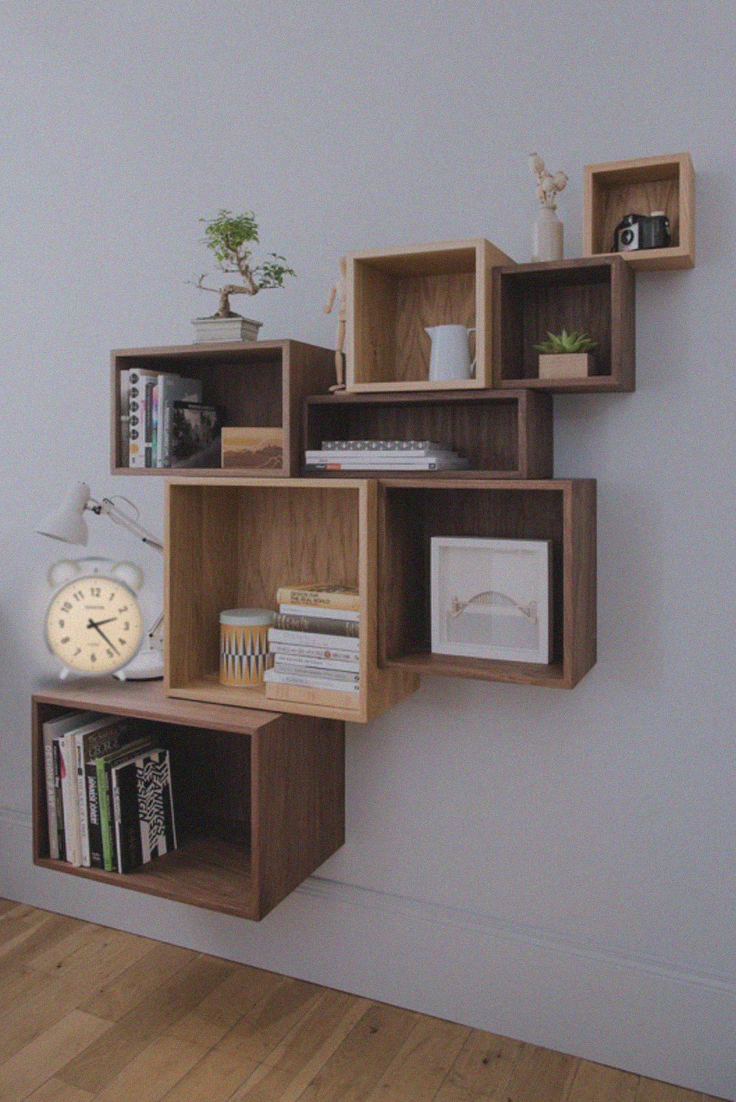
2,23
